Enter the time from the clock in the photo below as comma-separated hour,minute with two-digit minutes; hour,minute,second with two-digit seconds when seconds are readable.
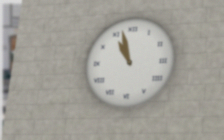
10,57
